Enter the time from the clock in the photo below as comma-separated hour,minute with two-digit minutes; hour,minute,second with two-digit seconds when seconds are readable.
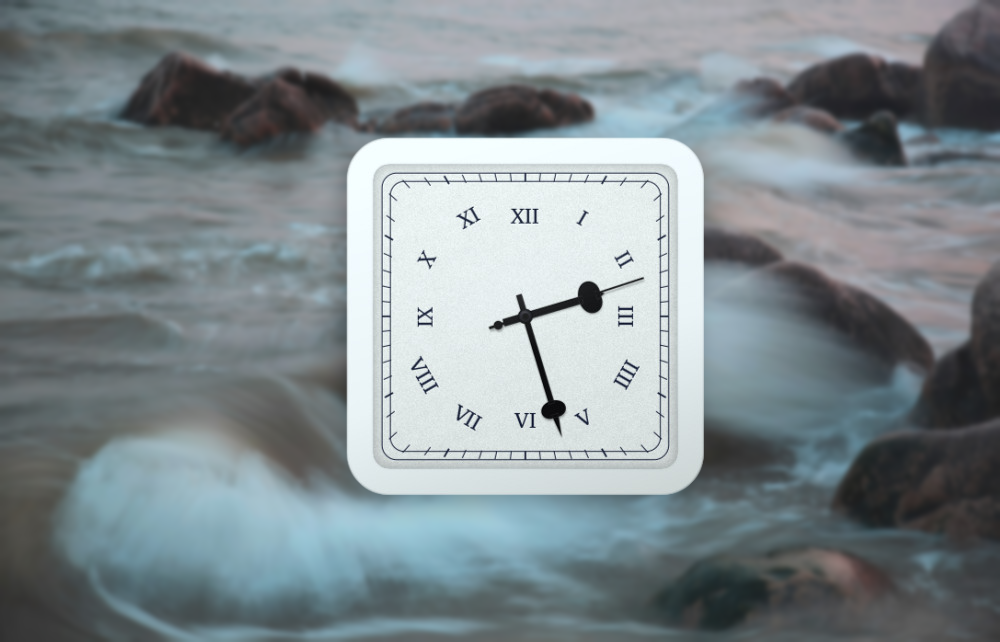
2,27,12
